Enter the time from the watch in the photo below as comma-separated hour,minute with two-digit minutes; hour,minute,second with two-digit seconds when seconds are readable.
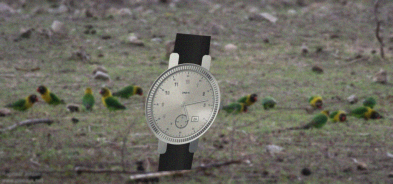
5,13
